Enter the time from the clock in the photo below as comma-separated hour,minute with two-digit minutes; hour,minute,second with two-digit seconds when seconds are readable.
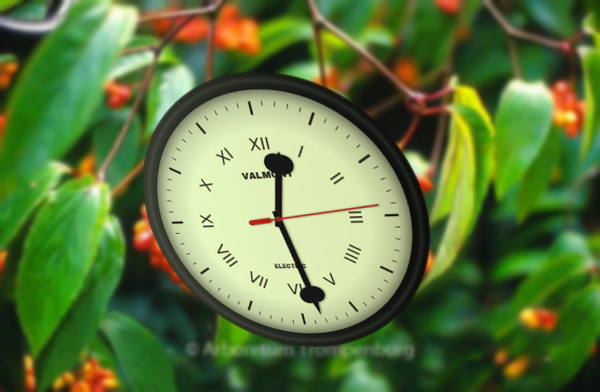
12,28,14
